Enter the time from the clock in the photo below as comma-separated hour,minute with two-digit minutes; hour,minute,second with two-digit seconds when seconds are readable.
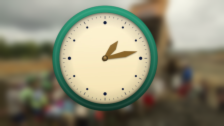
1,13
